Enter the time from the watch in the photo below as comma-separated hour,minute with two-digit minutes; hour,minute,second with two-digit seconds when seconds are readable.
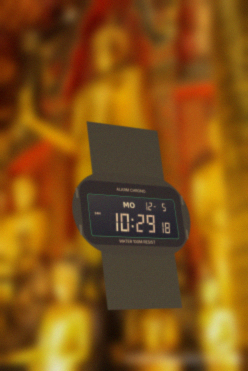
10,29,18
